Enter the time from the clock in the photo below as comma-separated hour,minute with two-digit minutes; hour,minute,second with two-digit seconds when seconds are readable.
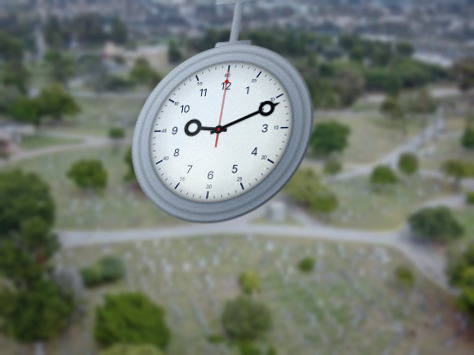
9,11,00
